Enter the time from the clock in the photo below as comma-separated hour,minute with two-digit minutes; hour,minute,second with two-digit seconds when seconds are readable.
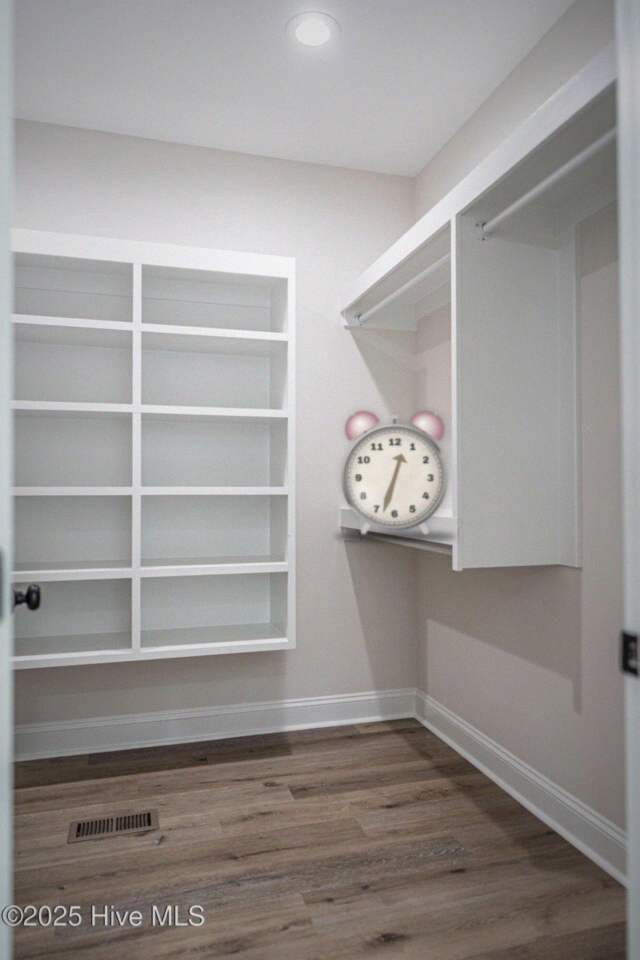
12,33
